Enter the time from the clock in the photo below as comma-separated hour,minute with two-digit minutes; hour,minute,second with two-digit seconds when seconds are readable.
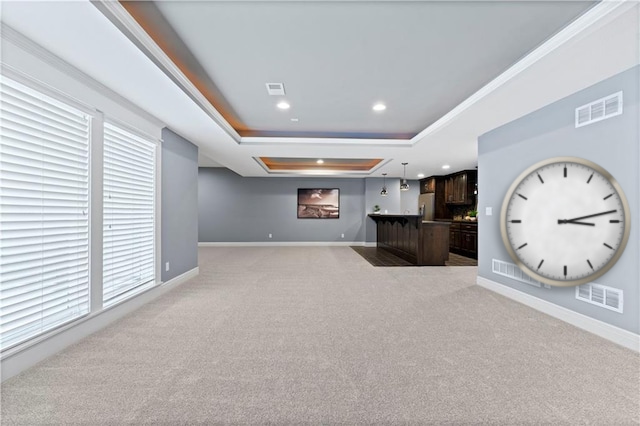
3,13
